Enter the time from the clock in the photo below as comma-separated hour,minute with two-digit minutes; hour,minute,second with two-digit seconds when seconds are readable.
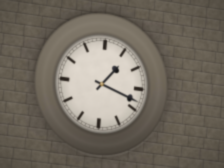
1,18
